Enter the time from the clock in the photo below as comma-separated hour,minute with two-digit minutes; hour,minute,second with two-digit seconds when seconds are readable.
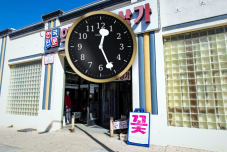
12,26
